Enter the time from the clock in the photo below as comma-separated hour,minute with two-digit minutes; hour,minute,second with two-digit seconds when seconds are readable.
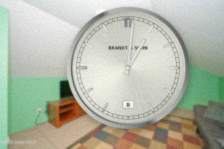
1,01
